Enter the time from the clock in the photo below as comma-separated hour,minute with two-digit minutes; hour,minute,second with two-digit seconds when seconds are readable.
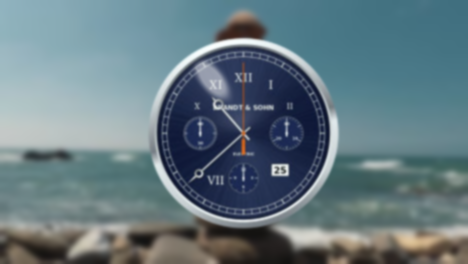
10,38
